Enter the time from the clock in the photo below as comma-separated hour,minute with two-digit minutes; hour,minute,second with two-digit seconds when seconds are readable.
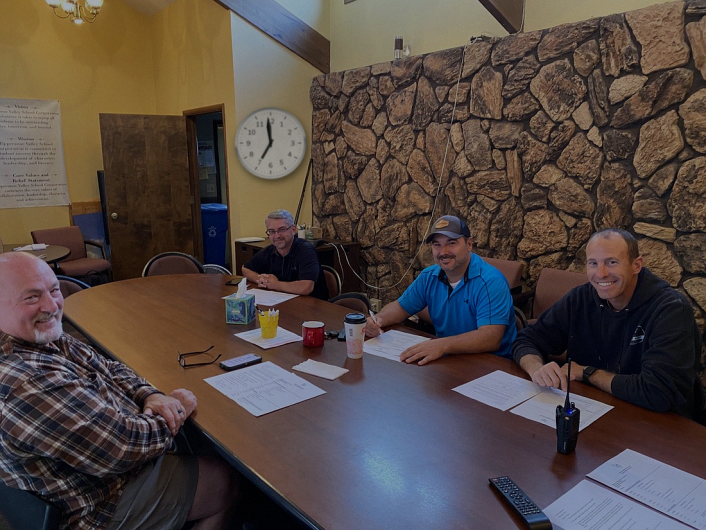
6,59
